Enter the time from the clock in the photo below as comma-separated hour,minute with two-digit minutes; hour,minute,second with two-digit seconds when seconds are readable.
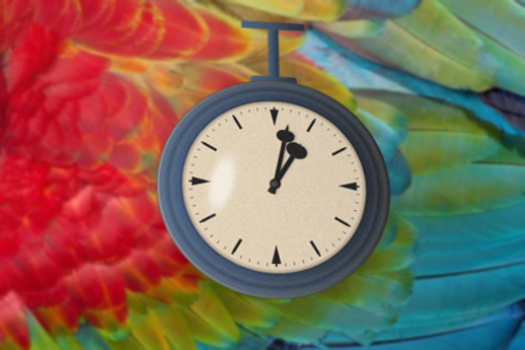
1,02
